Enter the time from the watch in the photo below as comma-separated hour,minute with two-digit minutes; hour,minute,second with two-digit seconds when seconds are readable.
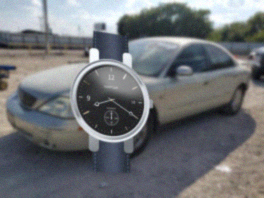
8,20
